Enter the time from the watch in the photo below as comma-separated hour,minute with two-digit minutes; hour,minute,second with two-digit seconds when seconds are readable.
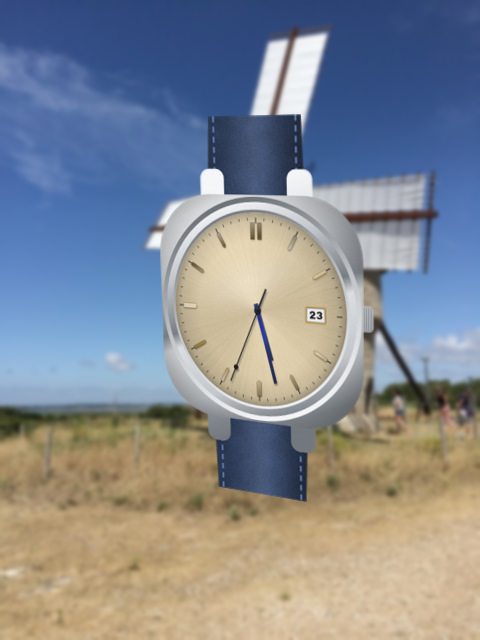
5,27,34
